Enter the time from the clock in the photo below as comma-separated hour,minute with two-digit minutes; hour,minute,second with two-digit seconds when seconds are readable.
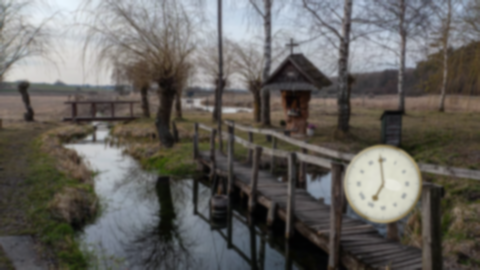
6,59
